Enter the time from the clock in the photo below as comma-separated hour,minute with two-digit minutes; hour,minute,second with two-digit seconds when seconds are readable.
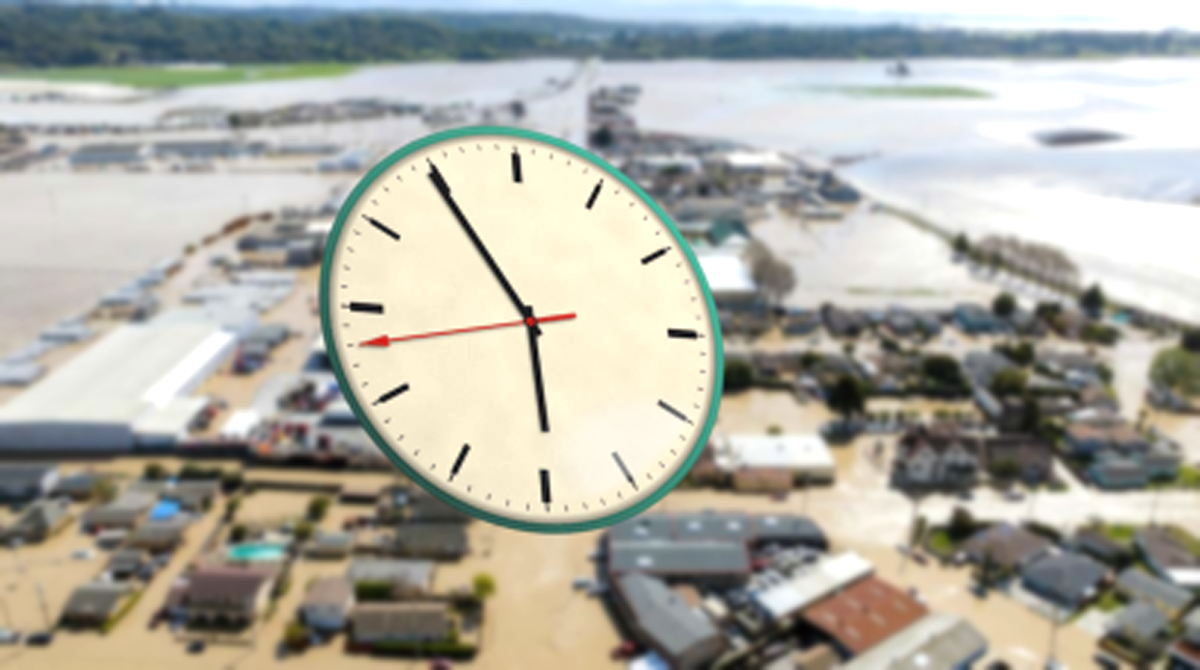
5,54,43
